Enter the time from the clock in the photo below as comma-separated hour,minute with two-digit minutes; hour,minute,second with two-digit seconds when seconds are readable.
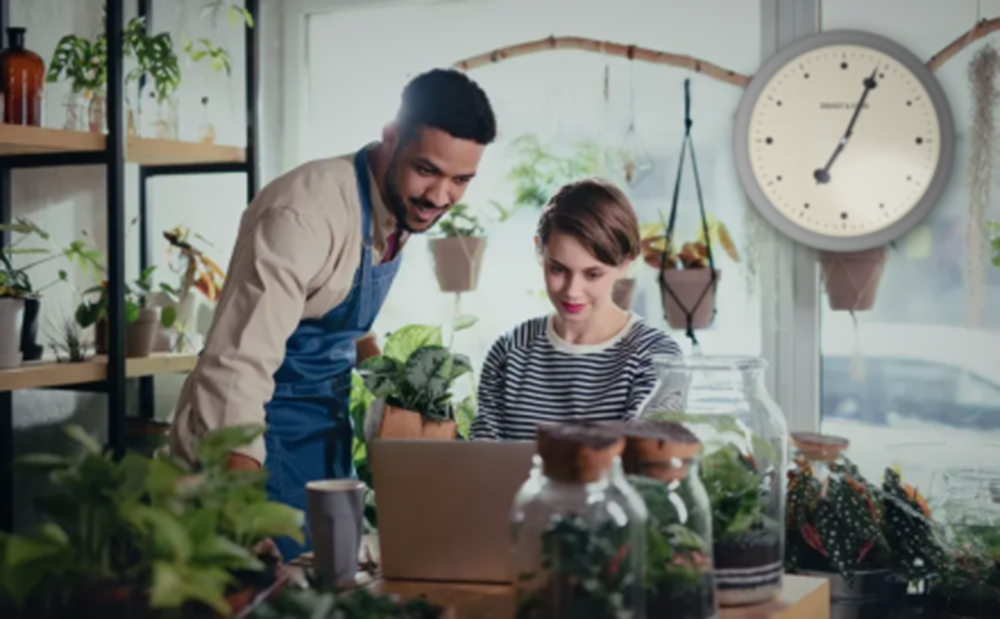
7,04
